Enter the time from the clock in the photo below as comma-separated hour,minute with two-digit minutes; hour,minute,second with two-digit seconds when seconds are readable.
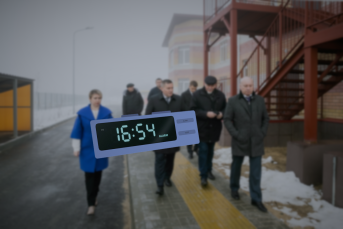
16,54
